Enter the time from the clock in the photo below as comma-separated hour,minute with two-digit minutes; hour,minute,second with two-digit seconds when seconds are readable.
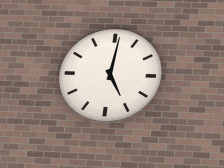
5,01
